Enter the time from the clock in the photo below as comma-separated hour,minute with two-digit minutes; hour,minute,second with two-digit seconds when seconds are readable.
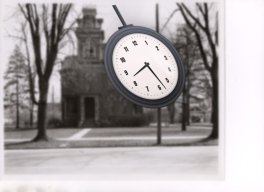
8,28
